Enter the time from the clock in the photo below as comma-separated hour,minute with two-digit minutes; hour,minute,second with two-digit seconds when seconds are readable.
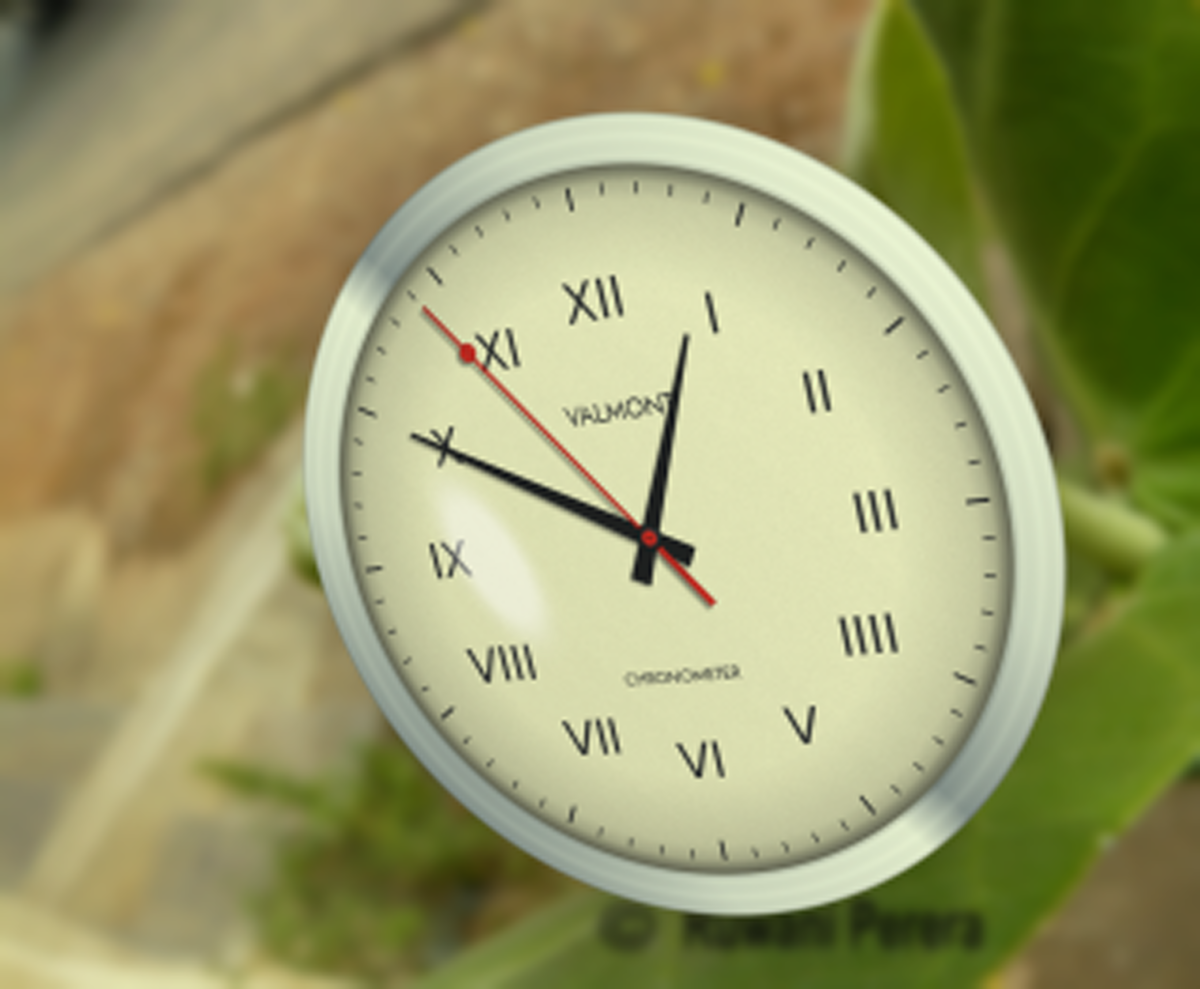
12,49,54
